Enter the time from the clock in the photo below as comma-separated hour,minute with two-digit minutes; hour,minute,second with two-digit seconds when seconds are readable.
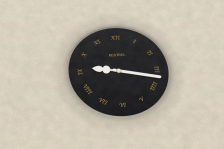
9,17
